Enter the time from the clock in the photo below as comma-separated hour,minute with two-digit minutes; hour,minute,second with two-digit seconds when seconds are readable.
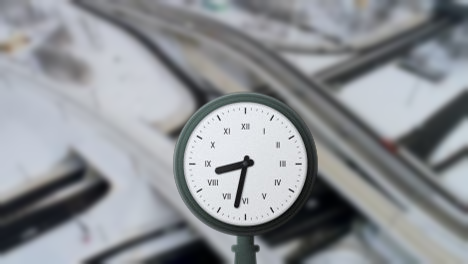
8,32
